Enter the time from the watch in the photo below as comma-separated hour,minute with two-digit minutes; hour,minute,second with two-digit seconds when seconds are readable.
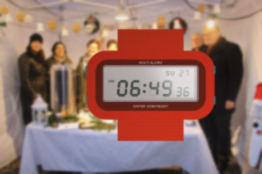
6,49,36
